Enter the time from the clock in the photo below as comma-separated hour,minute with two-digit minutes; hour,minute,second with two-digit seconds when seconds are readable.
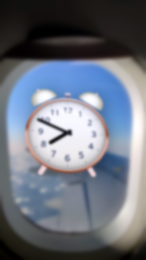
7,49
